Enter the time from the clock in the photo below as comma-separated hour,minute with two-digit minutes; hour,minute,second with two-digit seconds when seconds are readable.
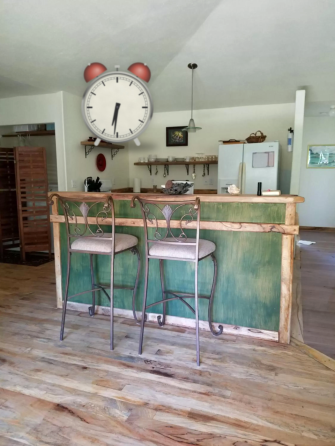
6,31
